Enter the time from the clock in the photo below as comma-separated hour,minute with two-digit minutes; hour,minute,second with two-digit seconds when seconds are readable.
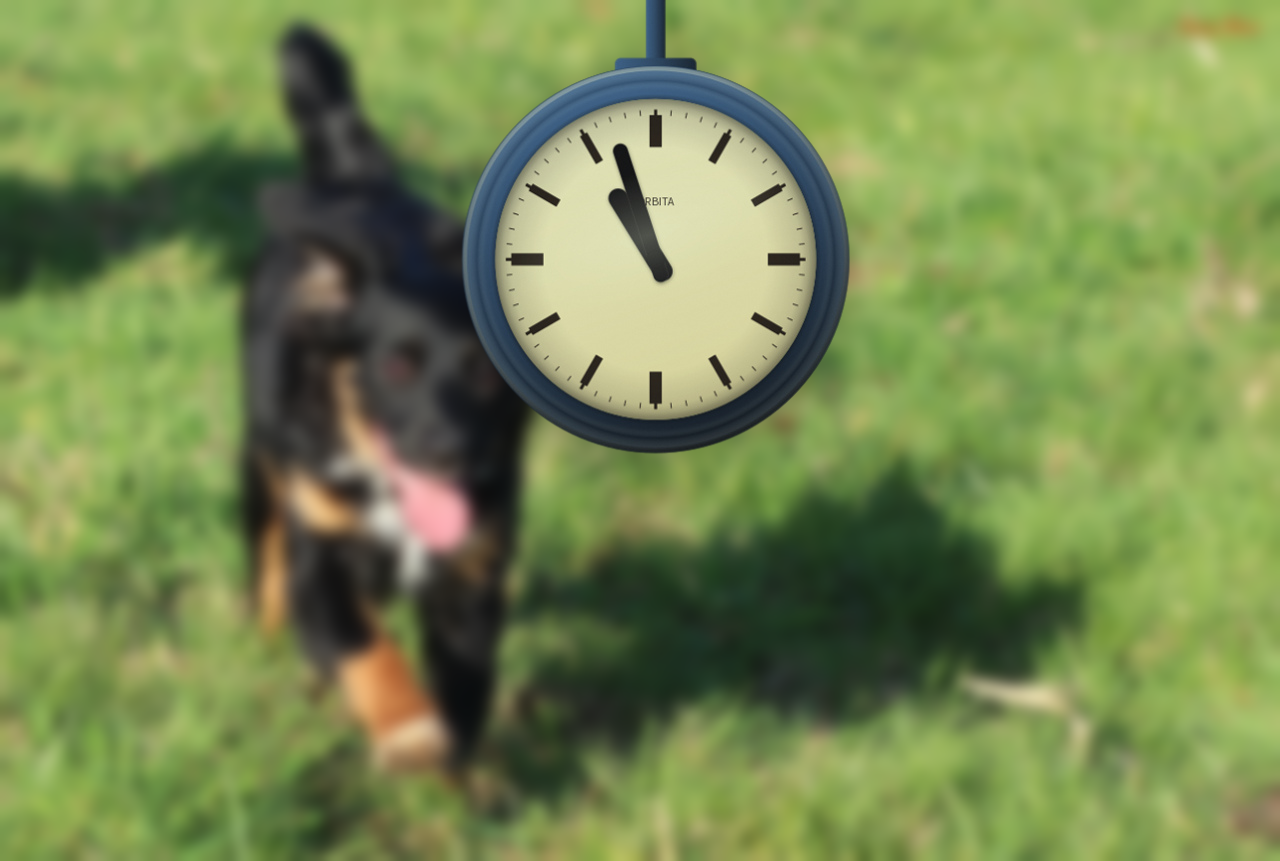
10,57
